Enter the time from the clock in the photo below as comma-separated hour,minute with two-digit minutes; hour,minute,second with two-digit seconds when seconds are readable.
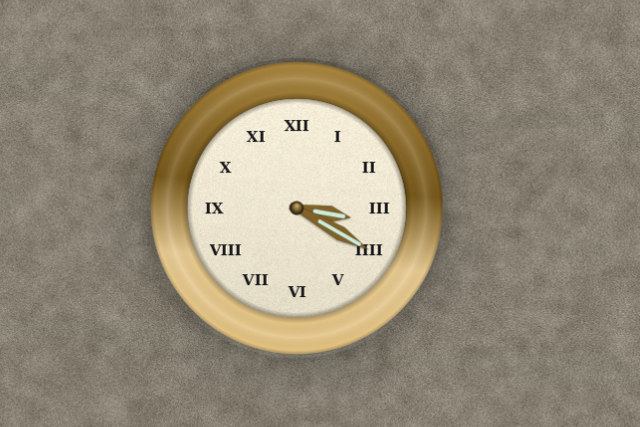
3,20
